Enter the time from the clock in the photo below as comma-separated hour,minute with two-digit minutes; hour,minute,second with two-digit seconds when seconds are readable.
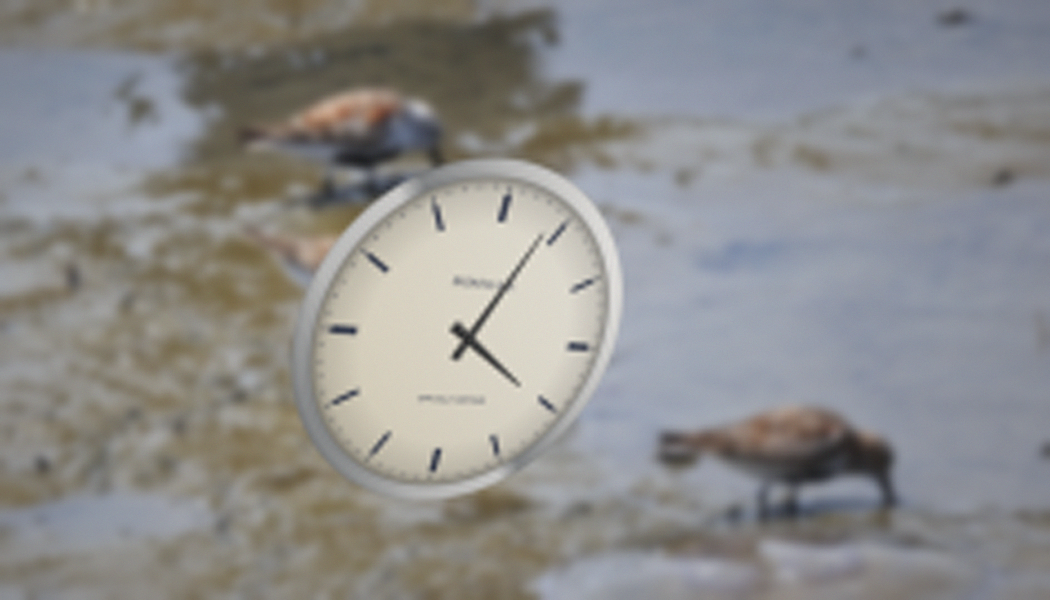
4,04
